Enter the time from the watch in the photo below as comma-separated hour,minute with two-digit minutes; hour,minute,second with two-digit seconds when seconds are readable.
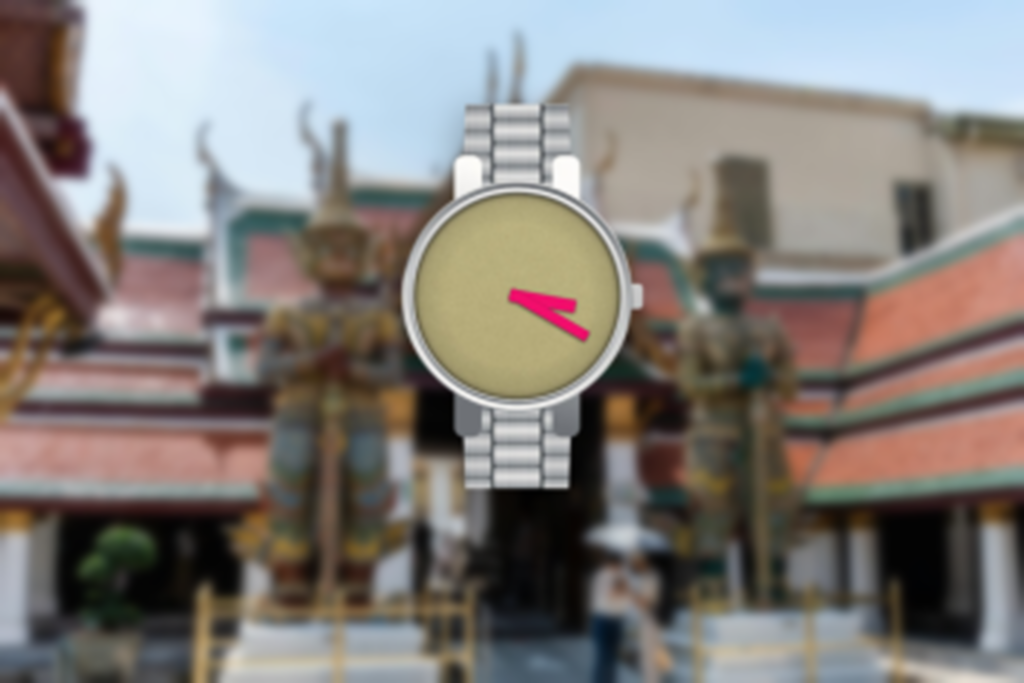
3,20
